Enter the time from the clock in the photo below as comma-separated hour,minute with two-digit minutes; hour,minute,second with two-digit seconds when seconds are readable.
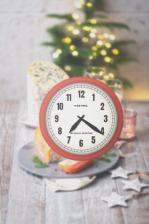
7,21
